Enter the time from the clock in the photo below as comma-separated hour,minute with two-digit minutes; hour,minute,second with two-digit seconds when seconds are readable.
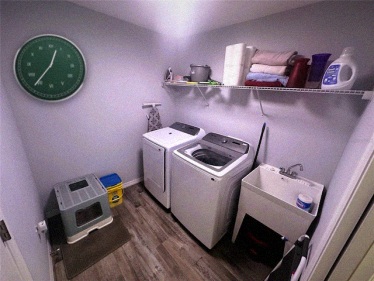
12,36
